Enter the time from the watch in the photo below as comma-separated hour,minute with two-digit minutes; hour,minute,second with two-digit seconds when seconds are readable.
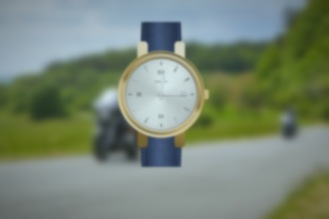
12,15
